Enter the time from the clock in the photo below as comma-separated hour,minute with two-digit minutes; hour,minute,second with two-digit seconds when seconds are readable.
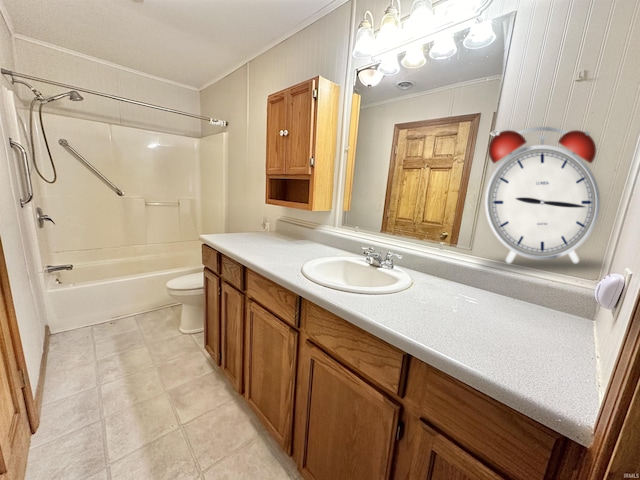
9,16
